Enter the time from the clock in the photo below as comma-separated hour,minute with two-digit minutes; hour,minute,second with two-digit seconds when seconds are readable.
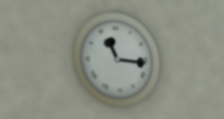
11,16
